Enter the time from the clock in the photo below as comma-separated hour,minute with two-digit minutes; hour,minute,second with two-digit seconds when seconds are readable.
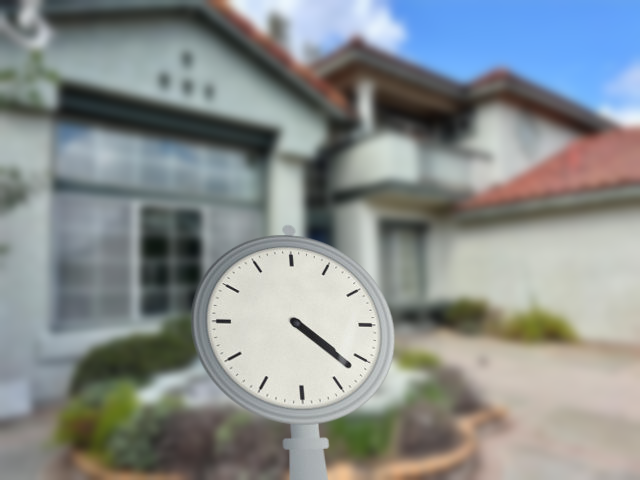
4,22
